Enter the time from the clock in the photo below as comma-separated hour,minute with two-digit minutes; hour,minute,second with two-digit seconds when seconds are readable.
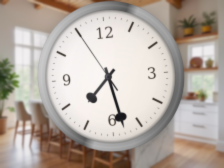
7,27,55
